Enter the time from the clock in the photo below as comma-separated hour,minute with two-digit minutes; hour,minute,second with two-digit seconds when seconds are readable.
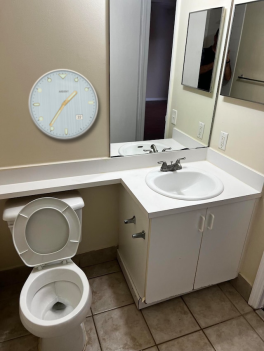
1,36
